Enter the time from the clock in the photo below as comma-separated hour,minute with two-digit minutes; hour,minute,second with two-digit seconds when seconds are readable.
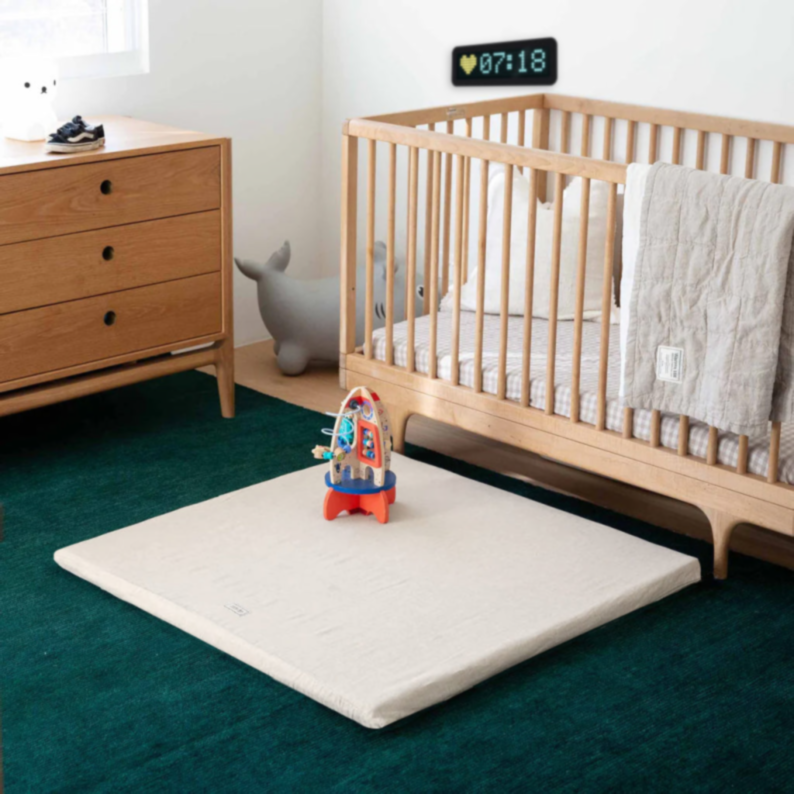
7,18
